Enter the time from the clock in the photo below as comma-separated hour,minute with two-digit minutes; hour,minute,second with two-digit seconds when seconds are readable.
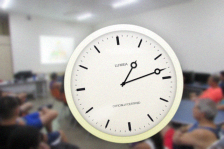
1,13
